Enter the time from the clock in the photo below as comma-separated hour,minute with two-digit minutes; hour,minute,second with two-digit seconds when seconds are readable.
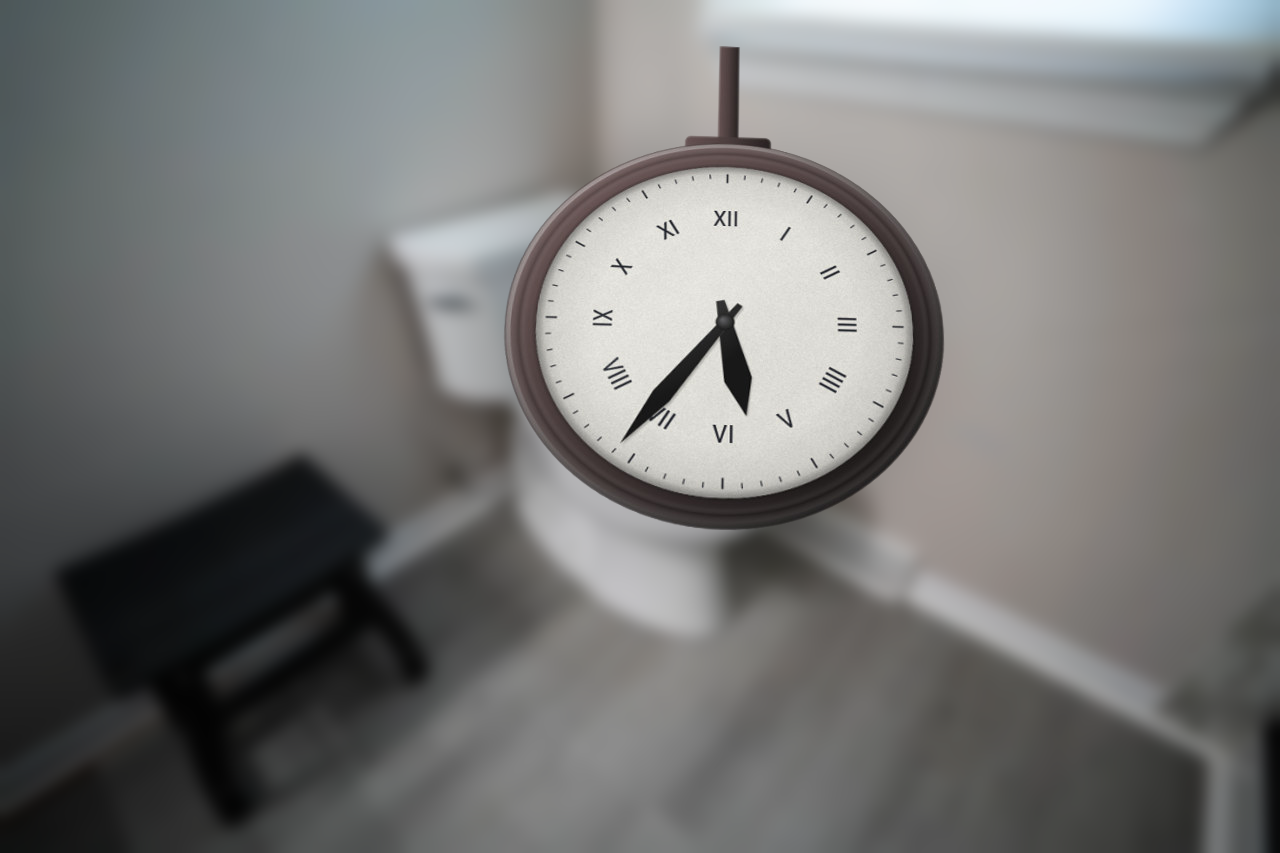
5,36
